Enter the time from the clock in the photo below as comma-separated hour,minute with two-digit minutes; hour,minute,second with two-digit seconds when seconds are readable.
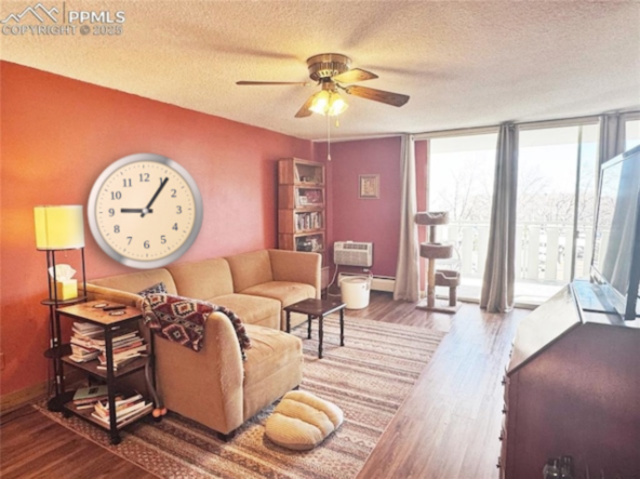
9,06
